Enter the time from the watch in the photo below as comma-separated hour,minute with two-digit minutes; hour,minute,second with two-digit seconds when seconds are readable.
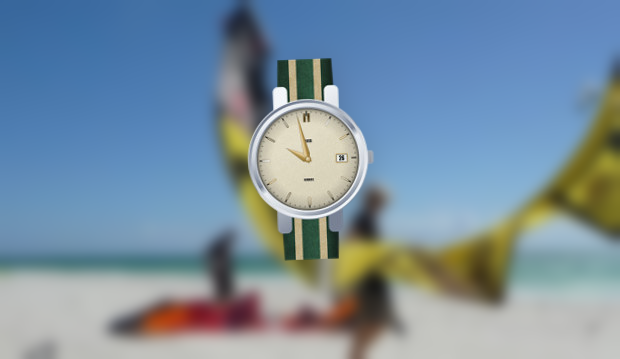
9,58
